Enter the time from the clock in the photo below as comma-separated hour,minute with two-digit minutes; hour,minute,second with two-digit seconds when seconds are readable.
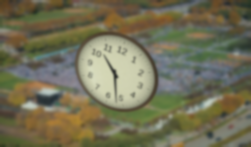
10,27
